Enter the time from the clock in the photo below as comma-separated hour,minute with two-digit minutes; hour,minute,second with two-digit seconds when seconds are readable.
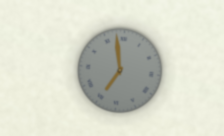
6,58
